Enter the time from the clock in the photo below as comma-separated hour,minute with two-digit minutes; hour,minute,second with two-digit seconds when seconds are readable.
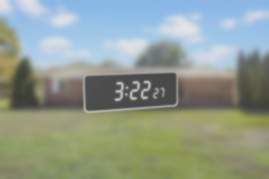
3,22
